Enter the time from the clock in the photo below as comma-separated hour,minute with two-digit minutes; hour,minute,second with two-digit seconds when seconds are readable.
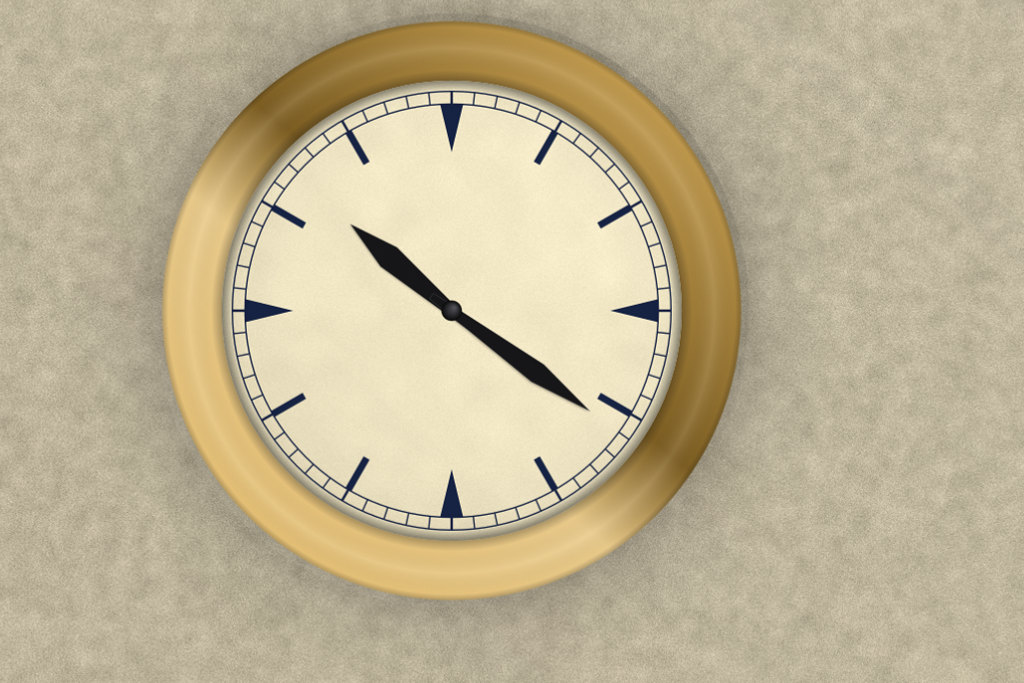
10,21
